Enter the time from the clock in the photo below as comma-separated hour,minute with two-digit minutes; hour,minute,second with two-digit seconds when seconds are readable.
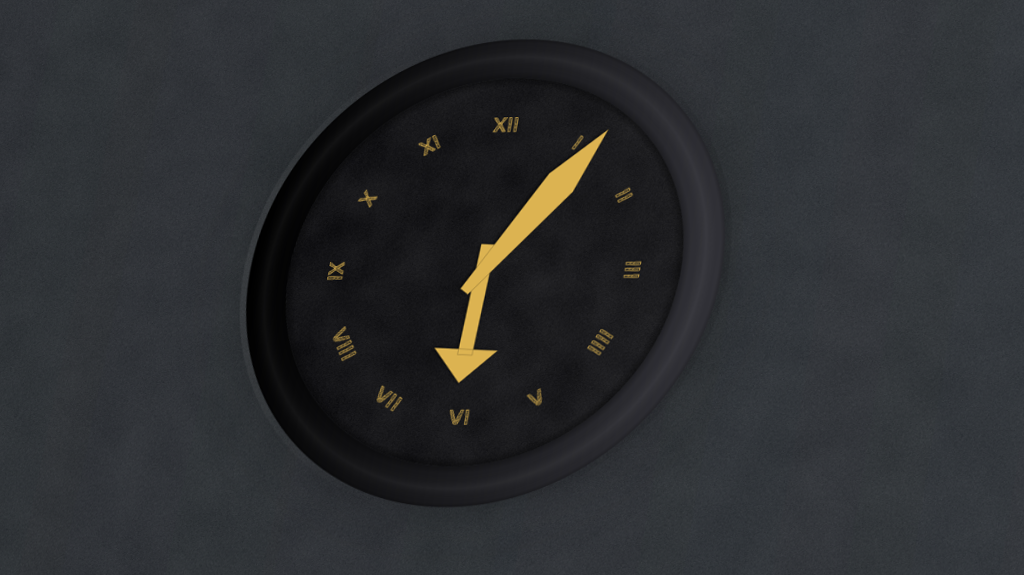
6,06
